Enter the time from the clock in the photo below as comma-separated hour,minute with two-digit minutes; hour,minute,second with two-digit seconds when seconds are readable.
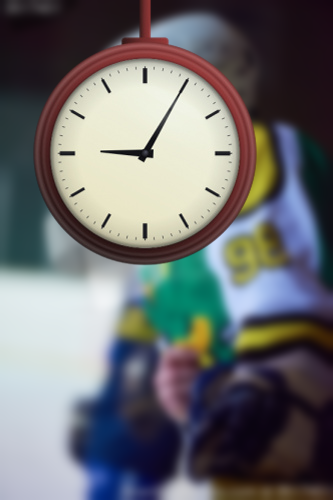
9,05
